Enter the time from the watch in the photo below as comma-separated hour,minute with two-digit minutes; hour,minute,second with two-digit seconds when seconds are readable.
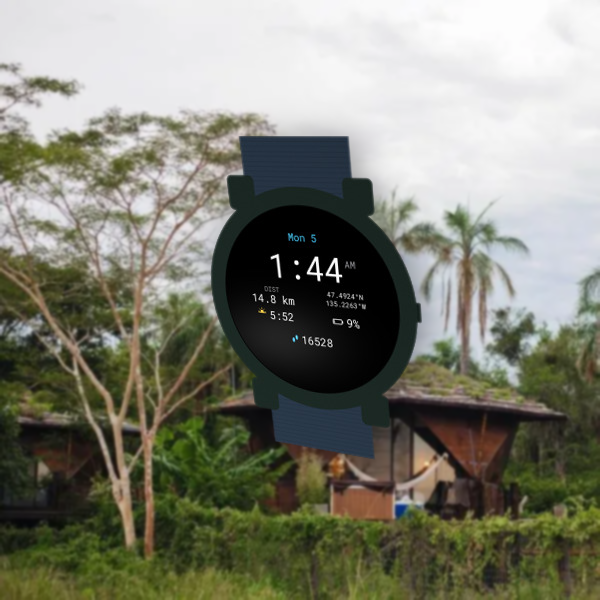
1,44
